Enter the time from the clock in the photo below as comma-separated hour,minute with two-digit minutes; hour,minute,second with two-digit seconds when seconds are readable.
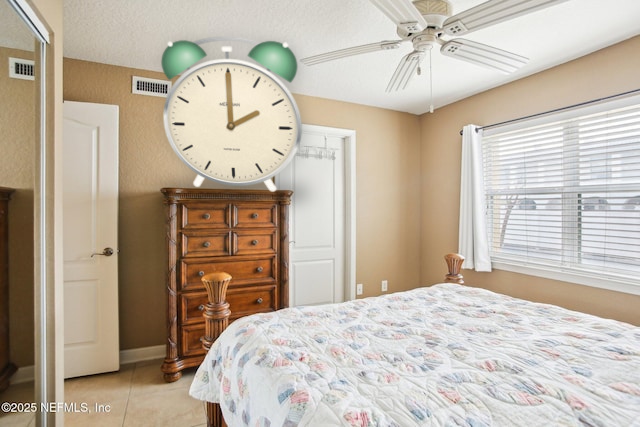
2,00
